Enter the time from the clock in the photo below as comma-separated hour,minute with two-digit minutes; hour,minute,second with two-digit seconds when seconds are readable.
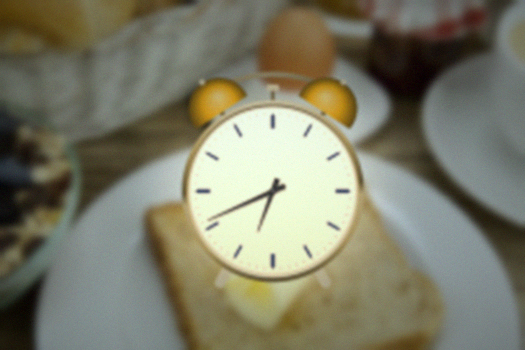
6,41
